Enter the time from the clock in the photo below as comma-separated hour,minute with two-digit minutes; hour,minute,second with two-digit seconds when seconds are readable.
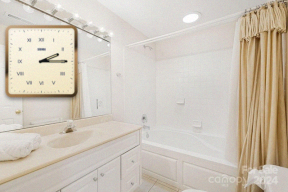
2,15
